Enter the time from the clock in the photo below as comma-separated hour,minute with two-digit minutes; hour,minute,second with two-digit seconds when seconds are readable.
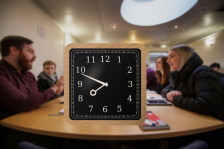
7,49
